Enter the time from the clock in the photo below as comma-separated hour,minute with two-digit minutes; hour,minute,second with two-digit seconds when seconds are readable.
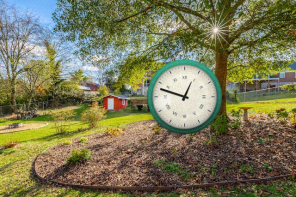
12,48
